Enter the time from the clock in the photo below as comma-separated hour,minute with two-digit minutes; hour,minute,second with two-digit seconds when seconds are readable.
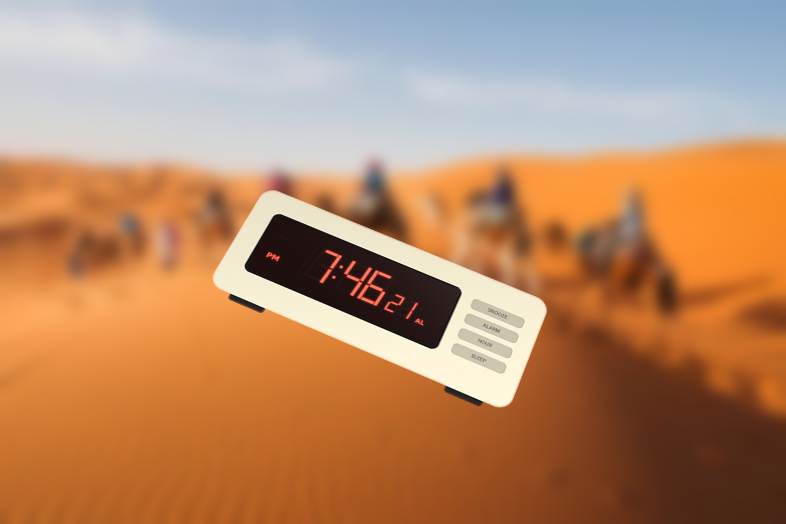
7,46,21
